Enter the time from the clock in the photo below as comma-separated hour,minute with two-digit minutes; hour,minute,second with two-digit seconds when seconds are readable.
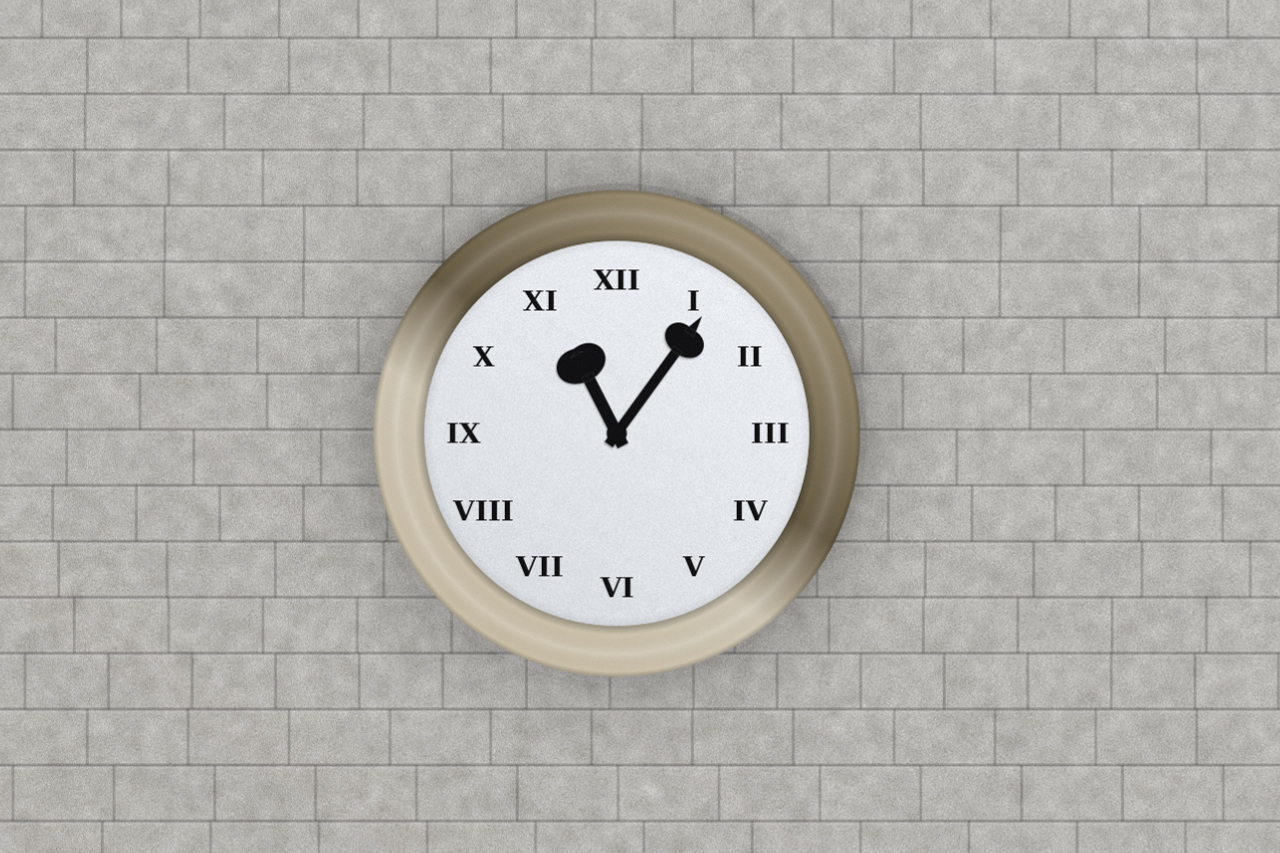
11,06
